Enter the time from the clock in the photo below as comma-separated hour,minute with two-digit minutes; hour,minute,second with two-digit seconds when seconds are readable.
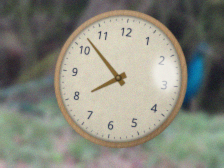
7,52
